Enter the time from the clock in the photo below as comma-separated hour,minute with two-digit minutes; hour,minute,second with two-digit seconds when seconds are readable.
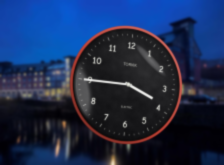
3,45
